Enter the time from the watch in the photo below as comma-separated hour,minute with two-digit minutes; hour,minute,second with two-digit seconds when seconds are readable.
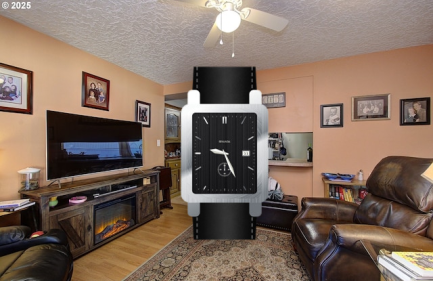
9,26
